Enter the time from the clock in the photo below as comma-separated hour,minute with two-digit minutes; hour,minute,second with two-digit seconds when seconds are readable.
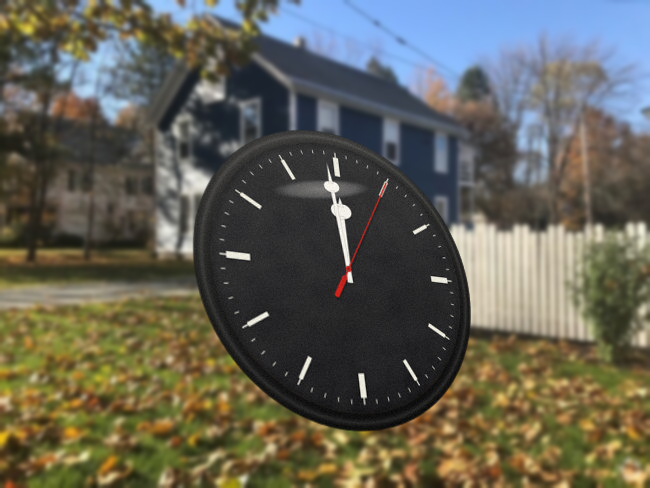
11,59,05
